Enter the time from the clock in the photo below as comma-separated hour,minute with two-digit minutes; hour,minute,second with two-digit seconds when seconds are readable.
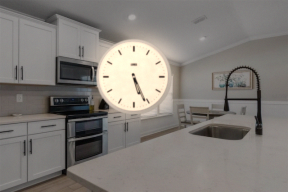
5,26
